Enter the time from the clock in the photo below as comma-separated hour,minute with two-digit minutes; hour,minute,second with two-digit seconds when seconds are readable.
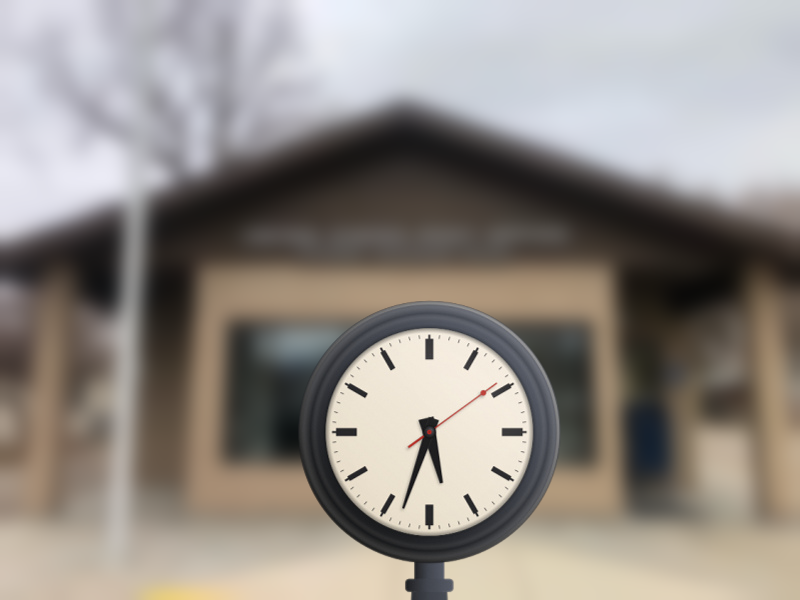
5,33,09
